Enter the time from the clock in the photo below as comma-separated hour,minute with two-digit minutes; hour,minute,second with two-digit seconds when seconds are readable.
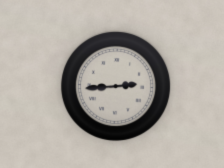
2,44
